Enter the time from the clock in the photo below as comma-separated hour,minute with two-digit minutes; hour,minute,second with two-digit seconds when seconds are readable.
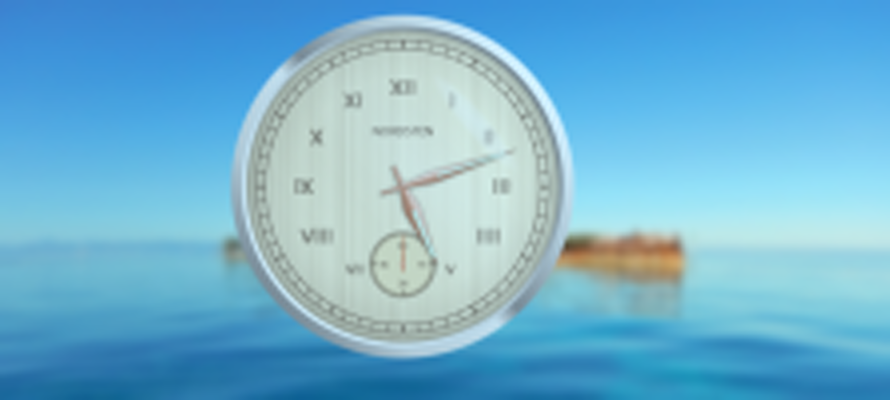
5,12
